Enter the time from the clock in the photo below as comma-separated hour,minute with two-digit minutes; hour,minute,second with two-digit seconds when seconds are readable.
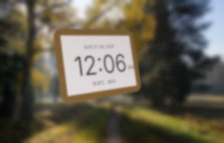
12,06
